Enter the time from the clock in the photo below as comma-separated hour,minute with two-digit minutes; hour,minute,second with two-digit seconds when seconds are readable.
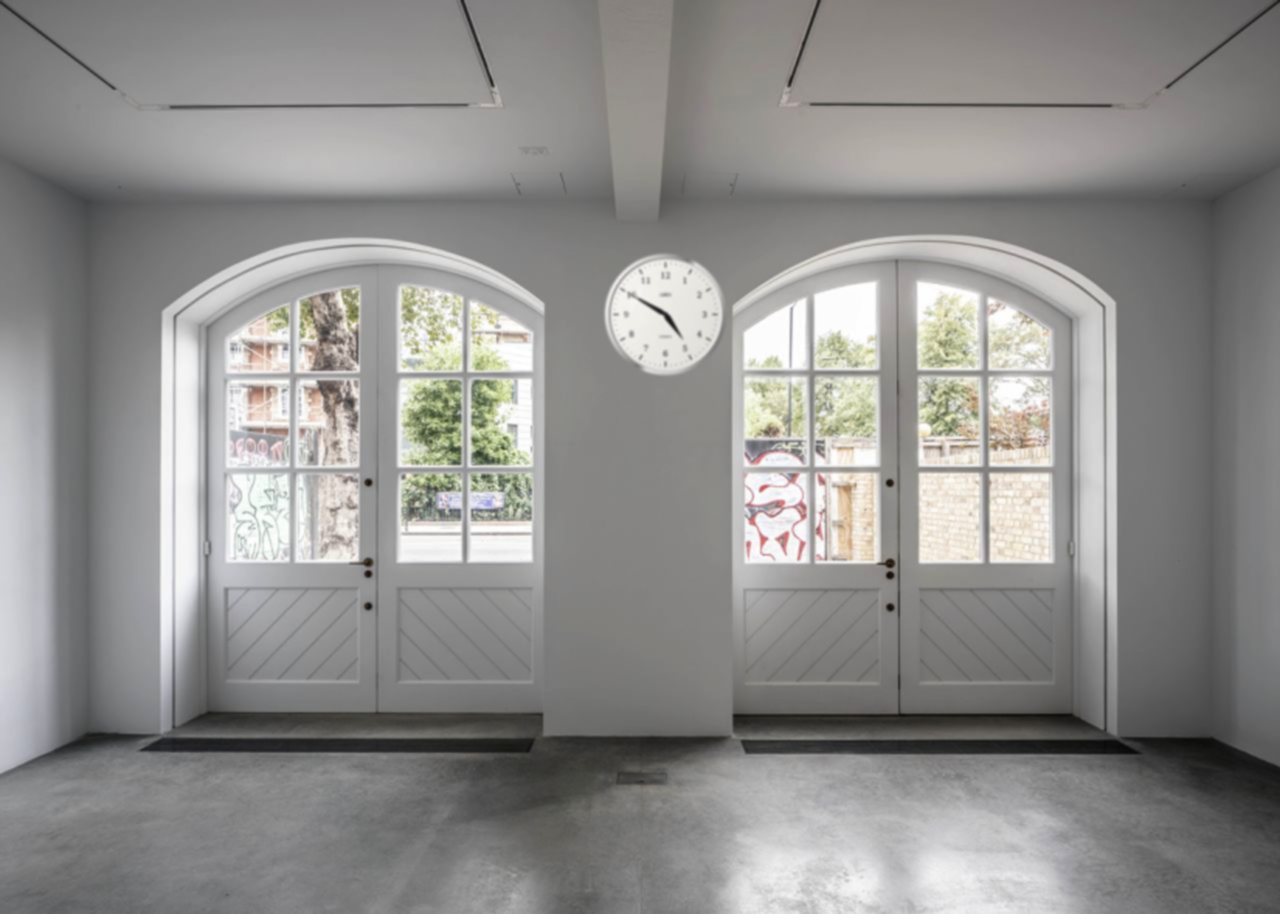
4,50
